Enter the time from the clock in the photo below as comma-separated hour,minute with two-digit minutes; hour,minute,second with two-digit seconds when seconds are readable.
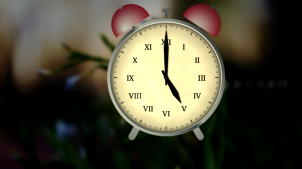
5,00
